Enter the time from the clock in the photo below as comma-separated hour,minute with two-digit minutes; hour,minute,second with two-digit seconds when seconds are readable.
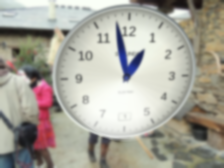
12,58
